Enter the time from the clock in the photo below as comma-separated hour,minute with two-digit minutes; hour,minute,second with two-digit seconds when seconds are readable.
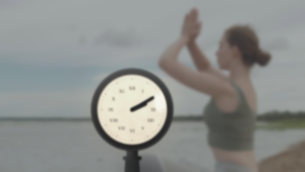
2,10
